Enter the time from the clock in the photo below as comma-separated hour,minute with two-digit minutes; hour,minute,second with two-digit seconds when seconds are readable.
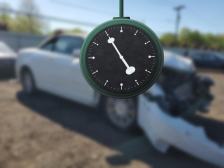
4,55
